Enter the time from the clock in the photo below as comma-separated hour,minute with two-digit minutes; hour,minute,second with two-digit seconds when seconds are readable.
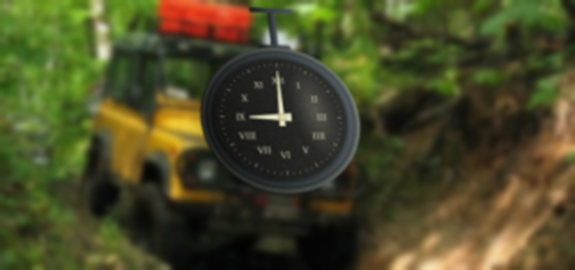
9,00
